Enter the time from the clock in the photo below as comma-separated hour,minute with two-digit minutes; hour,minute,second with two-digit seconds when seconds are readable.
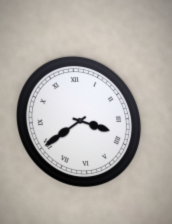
3,40
